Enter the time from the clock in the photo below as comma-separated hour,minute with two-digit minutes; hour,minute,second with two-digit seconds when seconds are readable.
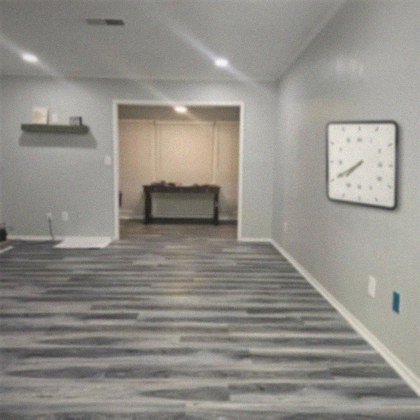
7,40
